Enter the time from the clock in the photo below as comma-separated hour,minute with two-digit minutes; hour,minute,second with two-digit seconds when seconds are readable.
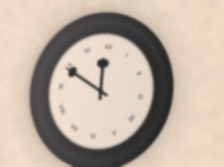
11,49
